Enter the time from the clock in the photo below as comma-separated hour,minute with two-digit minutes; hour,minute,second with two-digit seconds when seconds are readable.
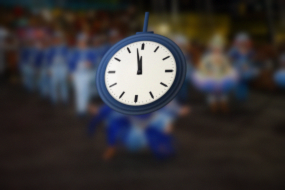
11,58
